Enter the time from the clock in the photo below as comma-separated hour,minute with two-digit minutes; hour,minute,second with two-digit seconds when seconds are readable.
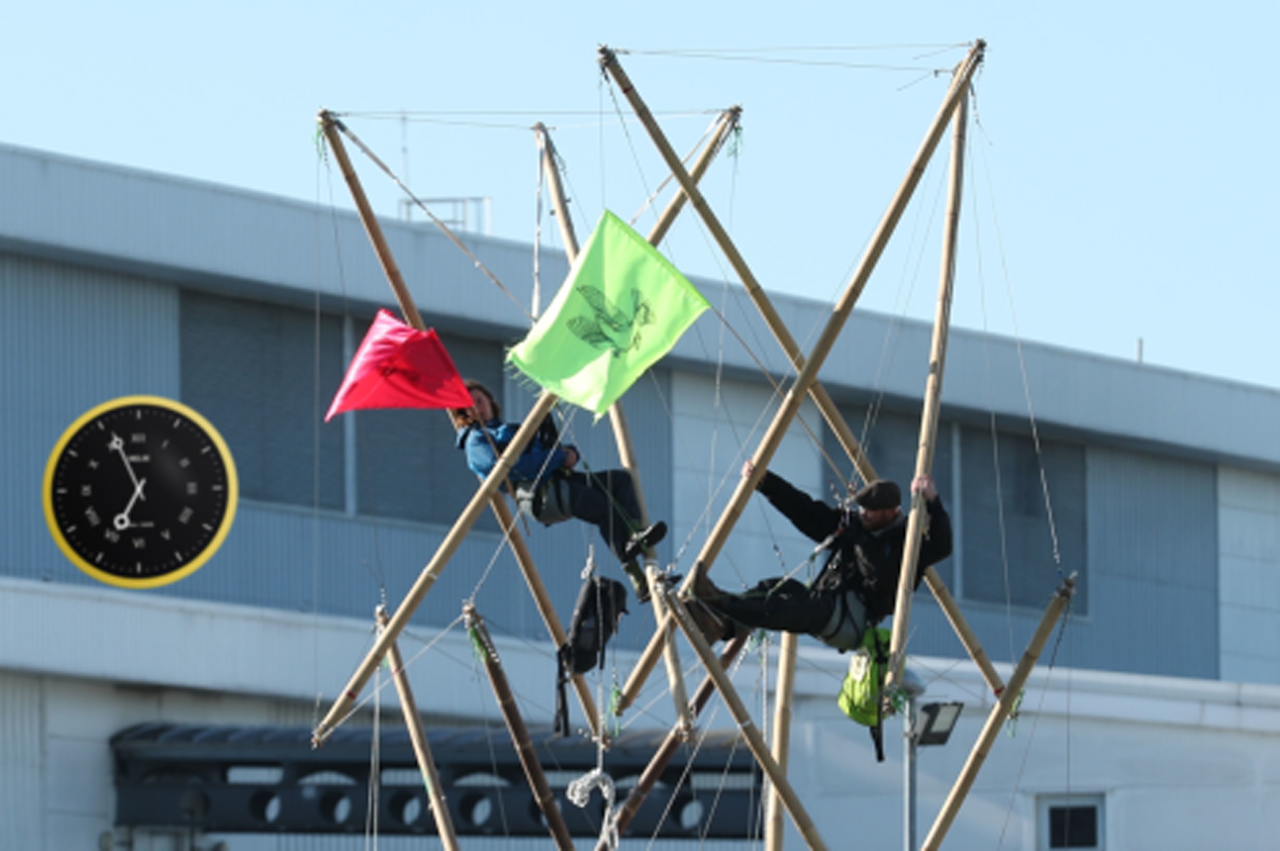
6,56
